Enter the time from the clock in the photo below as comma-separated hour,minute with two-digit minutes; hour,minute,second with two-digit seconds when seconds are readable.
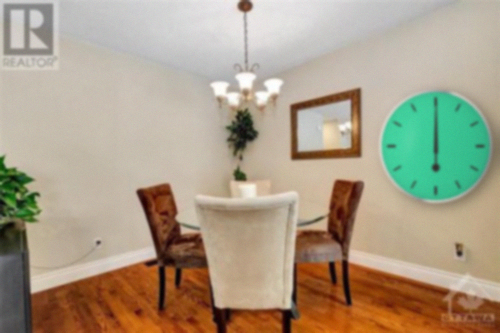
6,00
